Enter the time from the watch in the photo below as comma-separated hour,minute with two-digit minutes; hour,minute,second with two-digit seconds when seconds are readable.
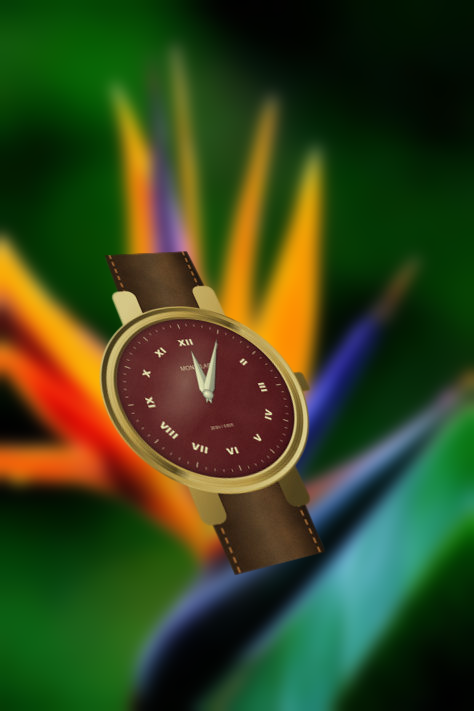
12,05
